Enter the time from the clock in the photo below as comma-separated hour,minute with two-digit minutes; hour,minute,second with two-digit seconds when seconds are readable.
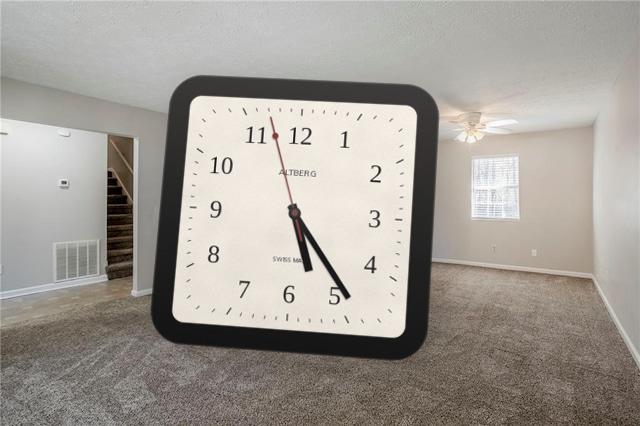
5,23,57
